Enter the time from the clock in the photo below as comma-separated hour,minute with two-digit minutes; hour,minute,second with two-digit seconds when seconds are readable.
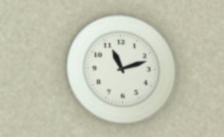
11,12
